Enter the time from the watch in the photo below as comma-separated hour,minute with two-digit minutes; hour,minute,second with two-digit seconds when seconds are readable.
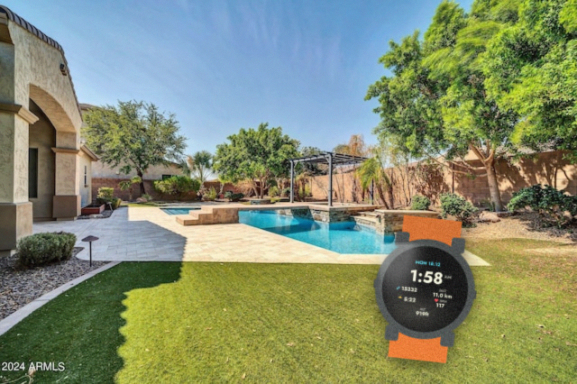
1,58
